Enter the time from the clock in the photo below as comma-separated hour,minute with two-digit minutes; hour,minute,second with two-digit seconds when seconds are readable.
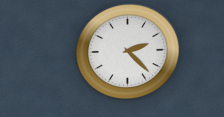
2,23
